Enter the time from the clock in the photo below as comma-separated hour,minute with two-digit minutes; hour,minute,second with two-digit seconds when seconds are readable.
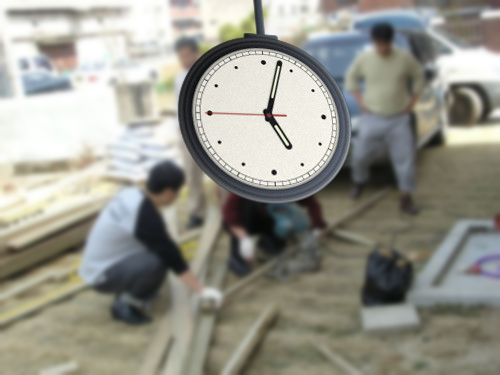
5,02,45
